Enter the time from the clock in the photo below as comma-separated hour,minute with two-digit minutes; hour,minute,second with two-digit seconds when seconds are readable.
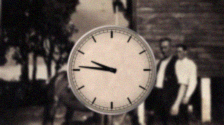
9,46
